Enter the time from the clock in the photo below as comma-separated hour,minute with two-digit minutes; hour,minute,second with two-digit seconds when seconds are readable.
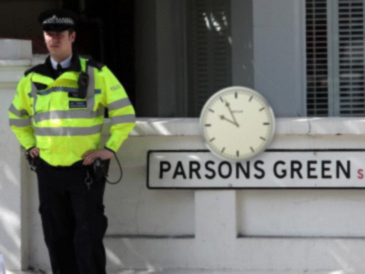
9,56
